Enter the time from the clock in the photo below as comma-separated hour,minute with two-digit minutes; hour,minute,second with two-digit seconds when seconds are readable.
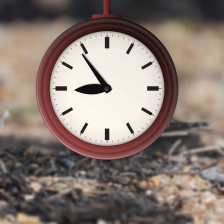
8,54
